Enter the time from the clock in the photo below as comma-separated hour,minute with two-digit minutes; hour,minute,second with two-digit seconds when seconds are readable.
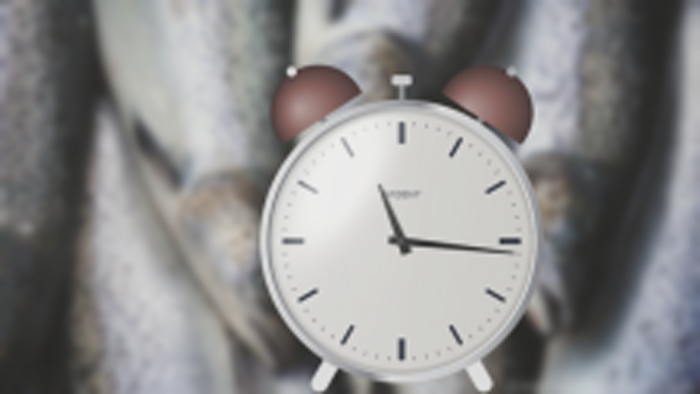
11,16
